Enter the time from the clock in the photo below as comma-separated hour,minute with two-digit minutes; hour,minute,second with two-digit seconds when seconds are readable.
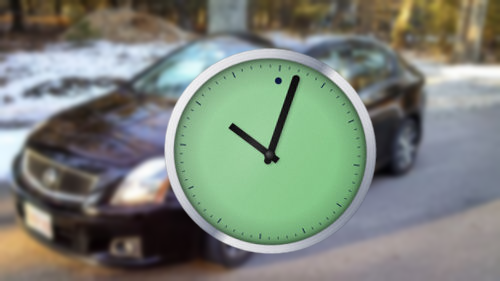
10,02
